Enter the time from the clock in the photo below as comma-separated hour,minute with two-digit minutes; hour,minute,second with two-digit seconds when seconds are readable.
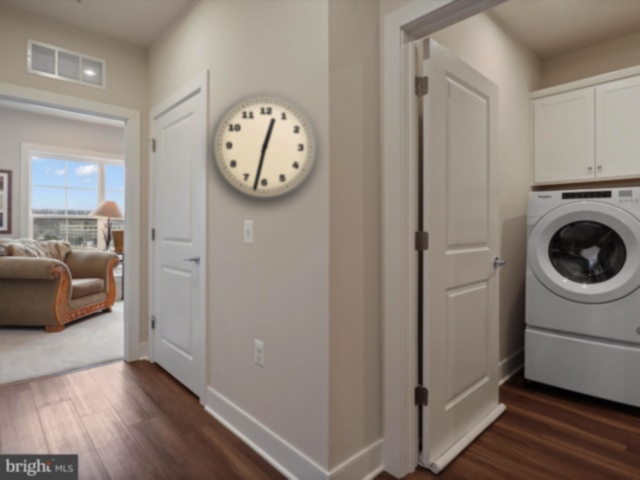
12,32
